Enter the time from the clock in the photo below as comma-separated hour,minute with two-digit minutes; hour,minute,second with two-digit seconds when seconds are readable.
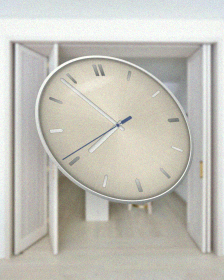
7,53,41
